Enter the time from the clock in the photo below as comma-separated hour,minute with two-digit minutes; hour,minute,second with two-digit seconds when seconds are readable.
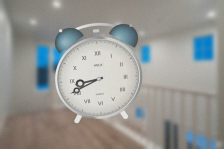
8,41
